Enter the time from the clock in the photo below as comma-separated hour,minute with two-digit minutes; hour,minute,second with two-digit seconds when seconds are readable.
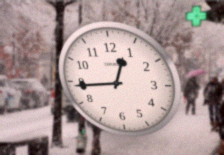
12,44
